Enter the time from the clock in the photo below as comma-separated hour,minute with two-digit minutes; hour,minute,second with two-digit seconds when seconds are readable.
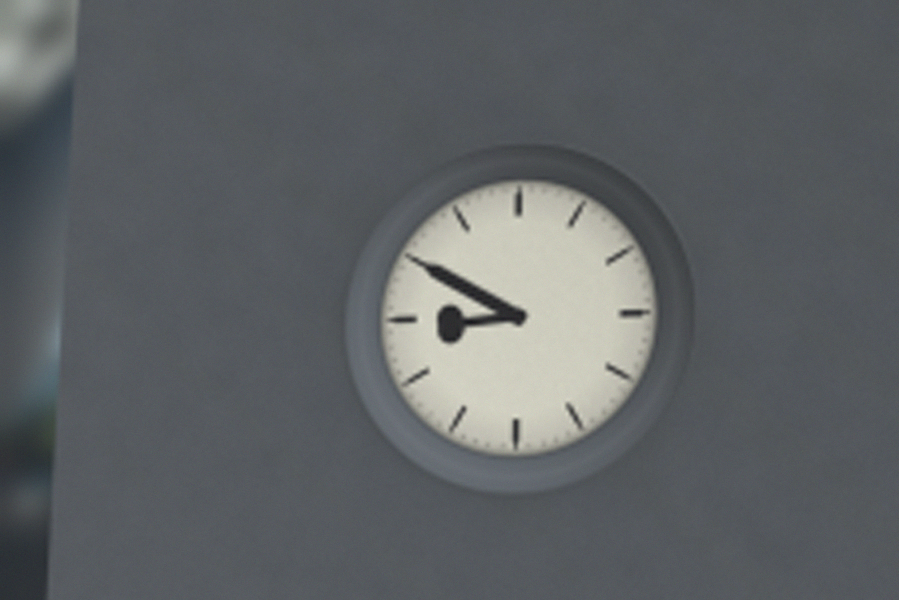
8,50
